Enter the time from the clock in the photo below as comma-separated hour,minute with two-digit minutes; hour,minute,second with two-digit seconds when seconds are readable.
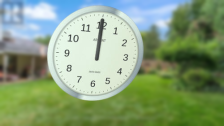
12,00
